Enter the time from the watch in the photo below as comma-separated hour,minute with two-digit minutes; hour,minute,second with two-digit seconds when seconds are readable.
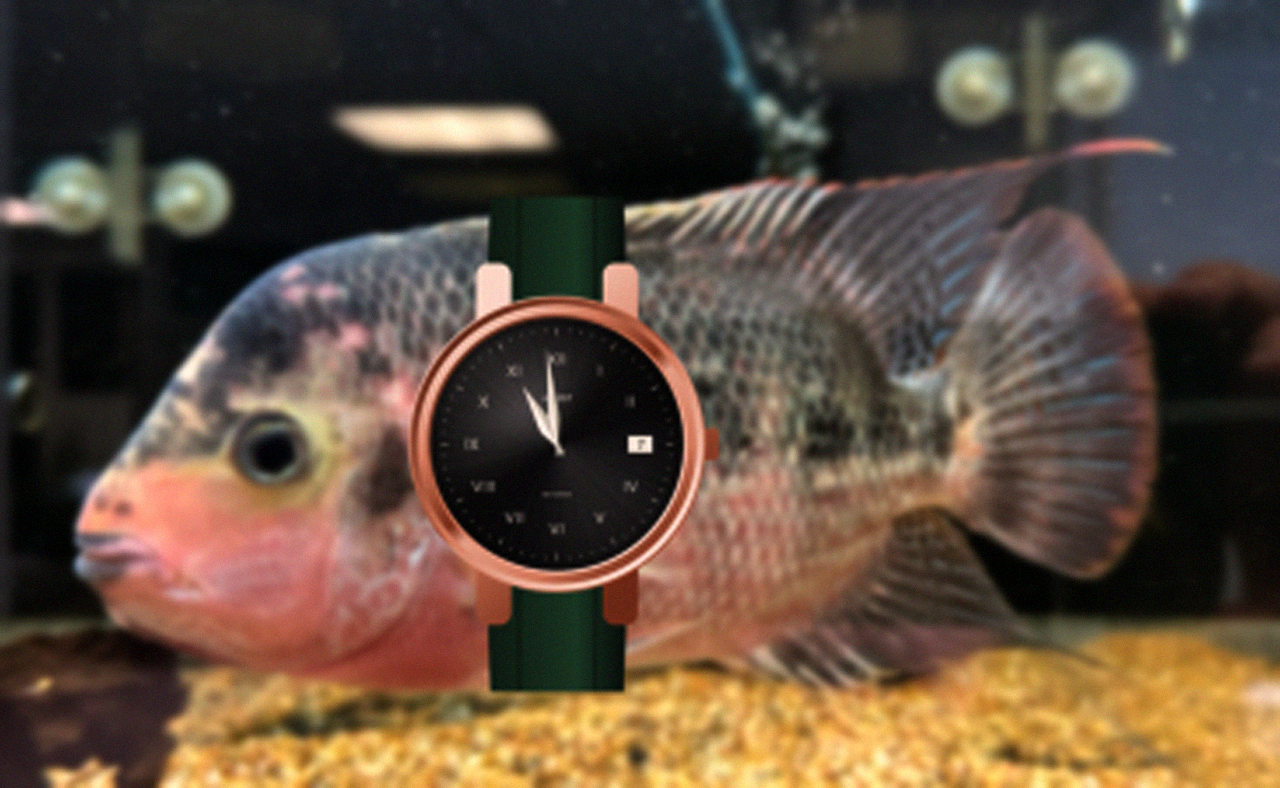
10,59
